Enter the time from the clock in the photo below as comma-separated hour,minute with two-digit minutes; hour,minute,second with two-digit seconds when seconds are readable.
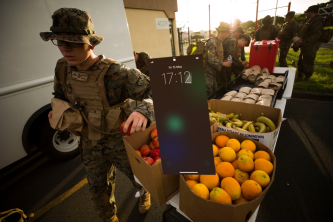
17,12
